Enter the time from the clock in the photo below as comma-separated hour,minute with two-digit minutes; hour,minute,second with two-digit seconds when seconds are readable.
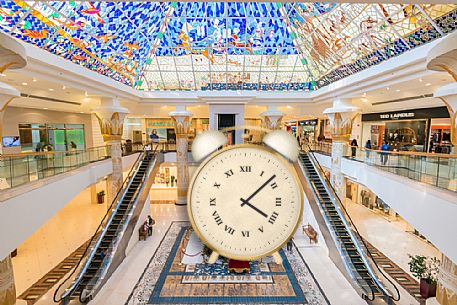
4,08
